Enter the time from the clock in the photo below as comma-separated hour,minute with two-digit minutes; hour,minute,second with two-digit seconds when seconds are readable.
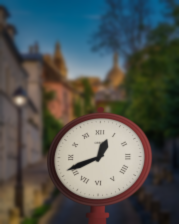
12,41
